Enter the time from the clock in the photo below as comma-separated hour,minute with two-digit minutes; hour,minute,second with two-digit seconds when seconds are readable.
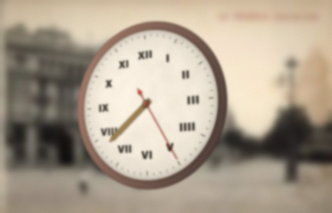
7,38,25
